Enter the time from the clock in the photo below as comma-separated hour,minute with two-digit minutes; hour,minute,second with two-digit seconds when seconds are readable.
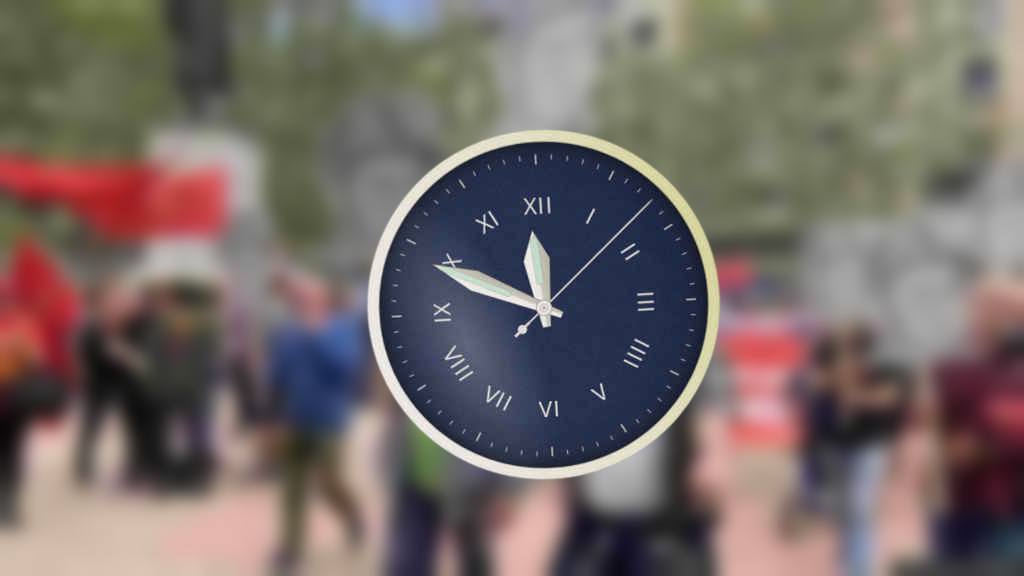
11,49,08
